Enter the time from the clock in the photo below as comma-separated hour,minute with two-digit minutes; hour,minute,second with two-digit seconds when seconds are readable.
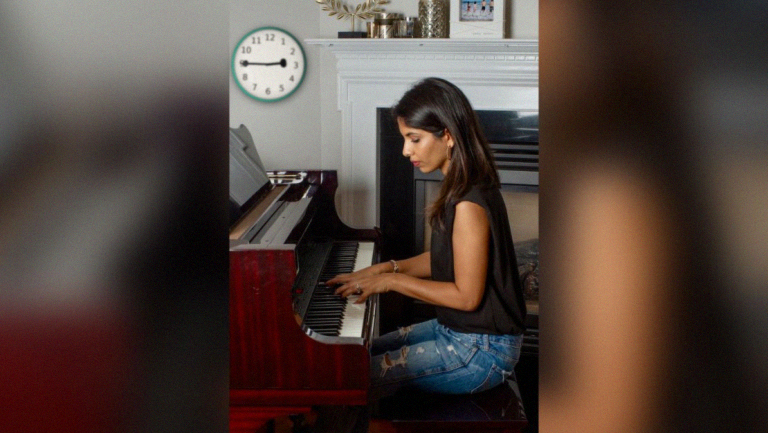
2,45
